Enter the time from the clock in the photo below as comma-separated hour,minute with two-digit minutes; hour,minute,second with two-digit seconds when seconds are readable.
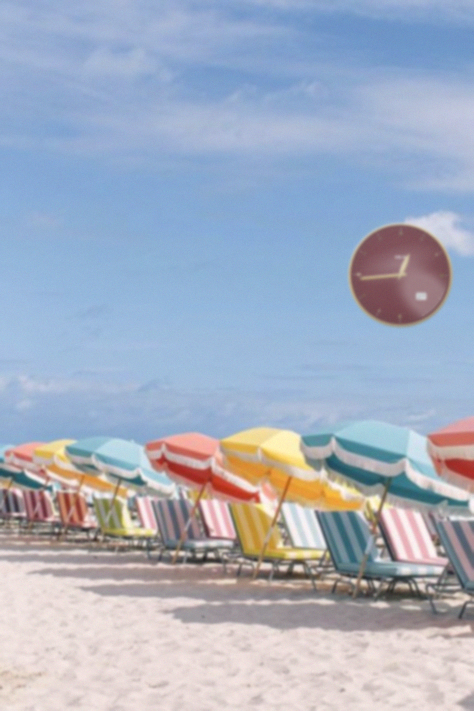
12,44
